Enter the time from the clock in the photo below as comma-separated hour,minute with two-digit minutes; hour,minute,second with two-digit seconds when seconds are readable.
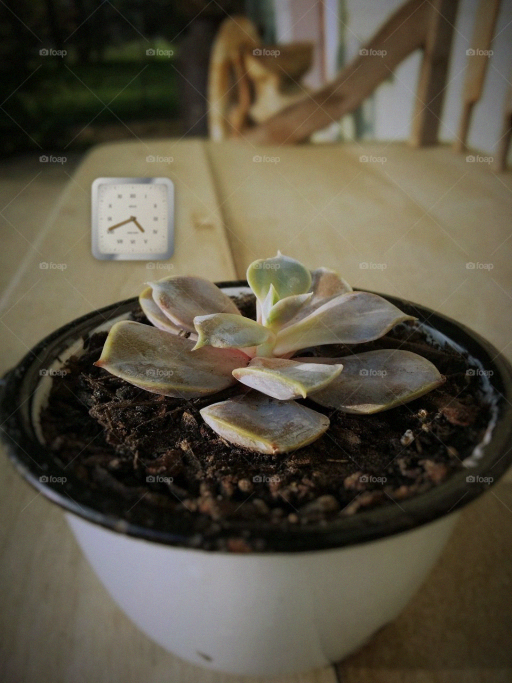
4,41
